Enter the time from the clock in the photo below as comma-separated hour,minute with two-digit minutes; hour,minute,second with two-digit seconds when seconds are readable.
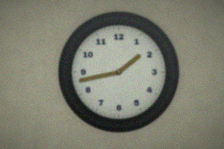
1,43
